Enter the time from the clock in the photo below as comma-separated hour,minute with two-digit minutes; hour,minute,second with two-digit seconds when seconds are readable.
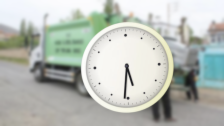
5,31
